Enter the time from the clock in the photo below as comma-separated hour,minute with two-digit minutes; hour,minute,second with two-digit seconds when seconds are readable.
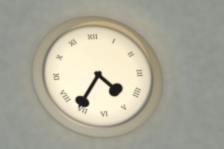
4,36
